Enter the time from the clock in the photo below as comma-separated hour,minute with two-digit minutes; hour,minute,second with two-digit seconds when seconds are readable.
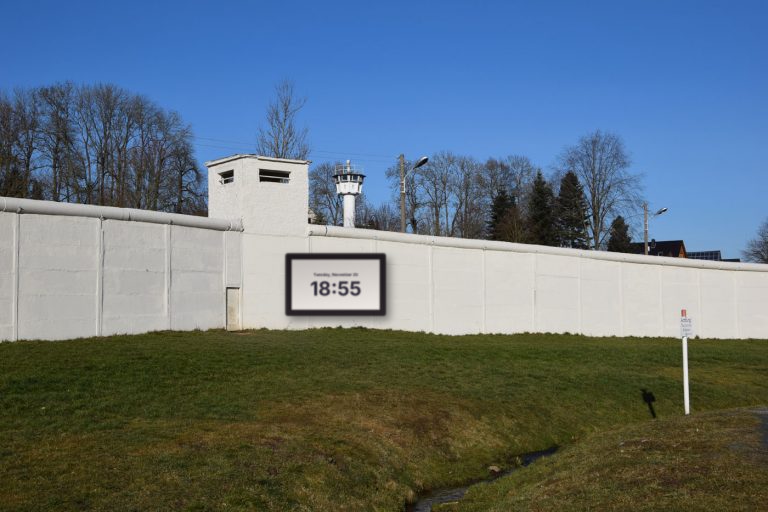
18,55
